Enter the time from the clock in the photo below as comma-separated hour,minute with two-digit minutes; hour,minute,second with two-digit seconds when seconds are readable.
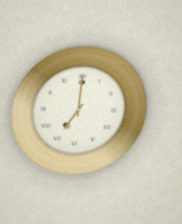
7,00
